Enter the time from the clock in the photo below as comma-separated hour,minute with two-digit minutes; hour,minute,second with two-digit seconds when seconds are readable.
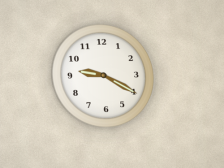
9,20
